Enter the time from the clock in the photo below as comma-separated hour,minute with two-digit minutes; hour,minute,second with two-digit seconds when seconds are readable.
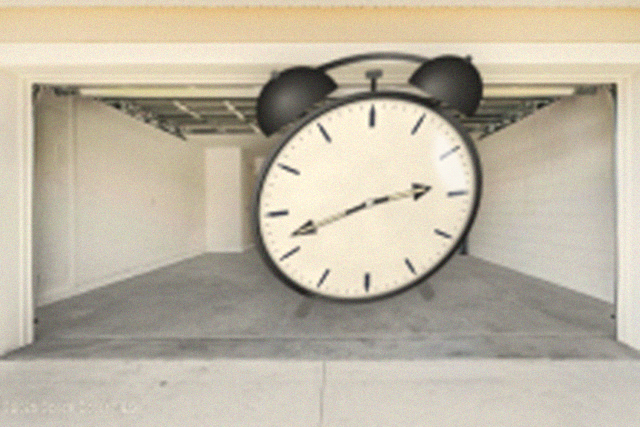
2,42
